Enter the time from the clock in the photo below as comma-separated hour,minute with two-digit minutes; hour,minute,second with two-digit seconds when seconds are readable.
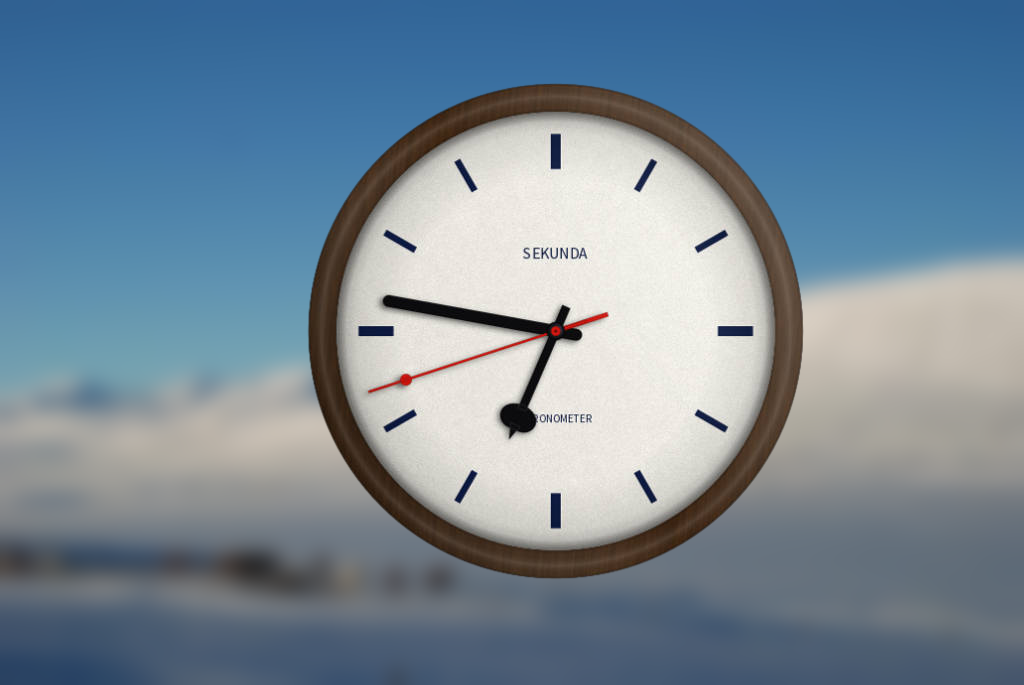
6,46,42
